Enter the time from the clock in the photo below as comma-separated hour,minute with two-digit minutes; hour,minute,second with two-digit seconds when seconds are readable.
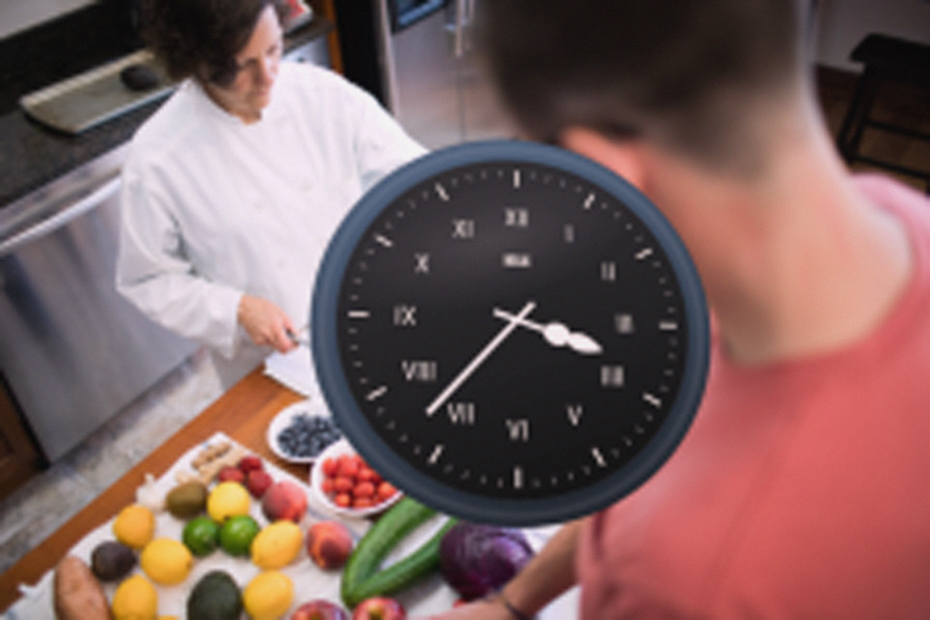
3,37
